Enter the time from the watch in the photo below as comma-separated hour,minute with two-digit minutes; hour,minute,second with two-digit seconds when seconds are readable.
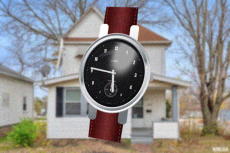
5,46
